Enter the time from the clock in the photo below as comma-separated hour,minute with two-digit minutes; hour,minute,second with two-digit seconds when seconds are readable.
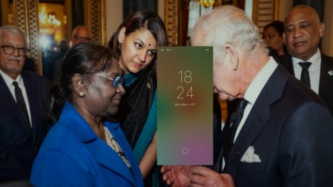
18,24
